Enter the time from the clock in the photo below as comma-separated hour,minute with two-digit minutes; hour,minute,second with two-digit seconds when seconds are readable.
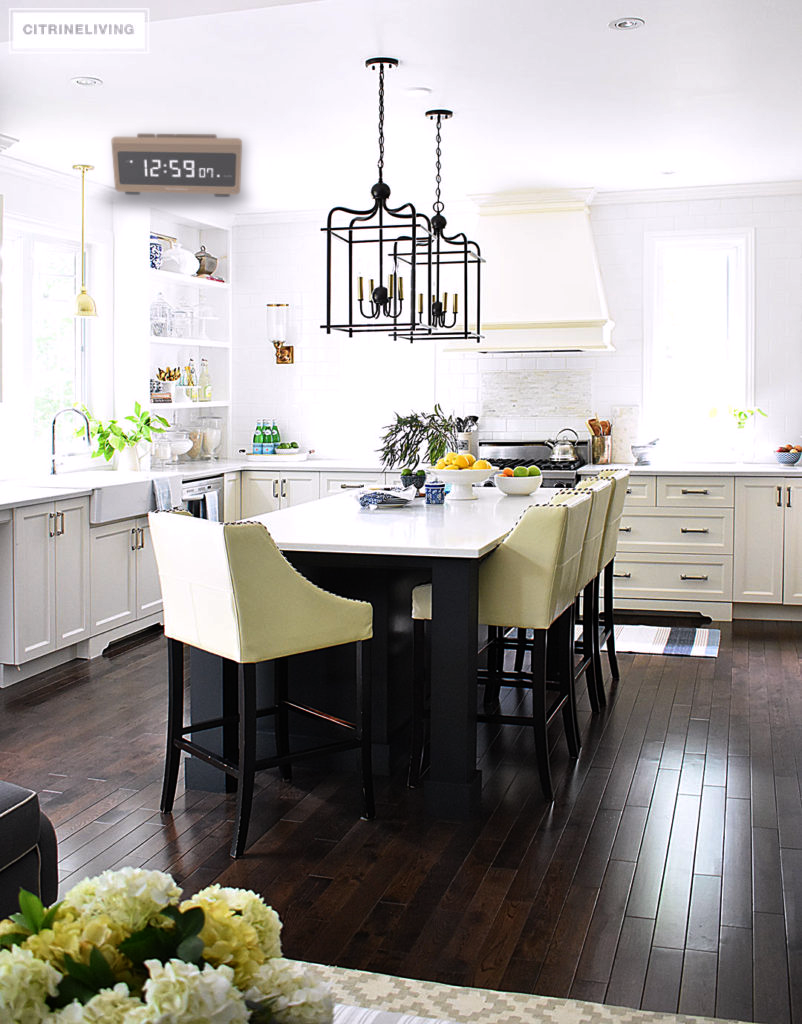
12,59,07
